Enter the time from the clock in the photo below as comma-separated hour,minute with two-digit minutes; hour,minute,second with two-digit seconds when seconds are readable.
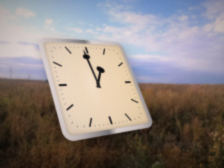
12,59
